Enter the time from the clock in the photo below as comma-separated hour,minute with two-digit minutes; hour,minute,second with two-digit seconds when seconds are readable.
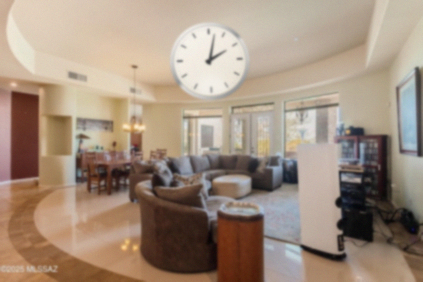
2,02
